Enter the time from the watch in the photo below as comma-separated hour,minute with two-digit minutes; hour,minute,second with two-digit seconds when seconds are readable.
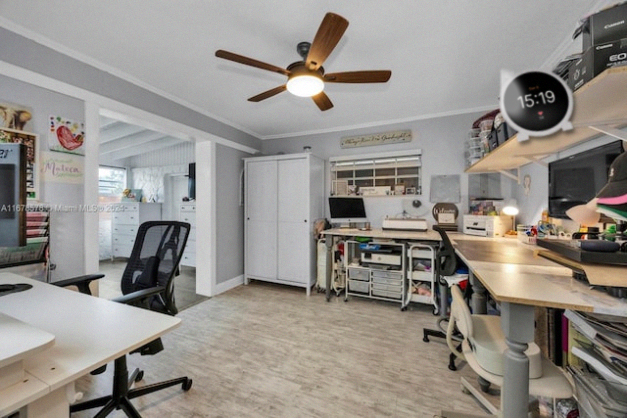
15,19
